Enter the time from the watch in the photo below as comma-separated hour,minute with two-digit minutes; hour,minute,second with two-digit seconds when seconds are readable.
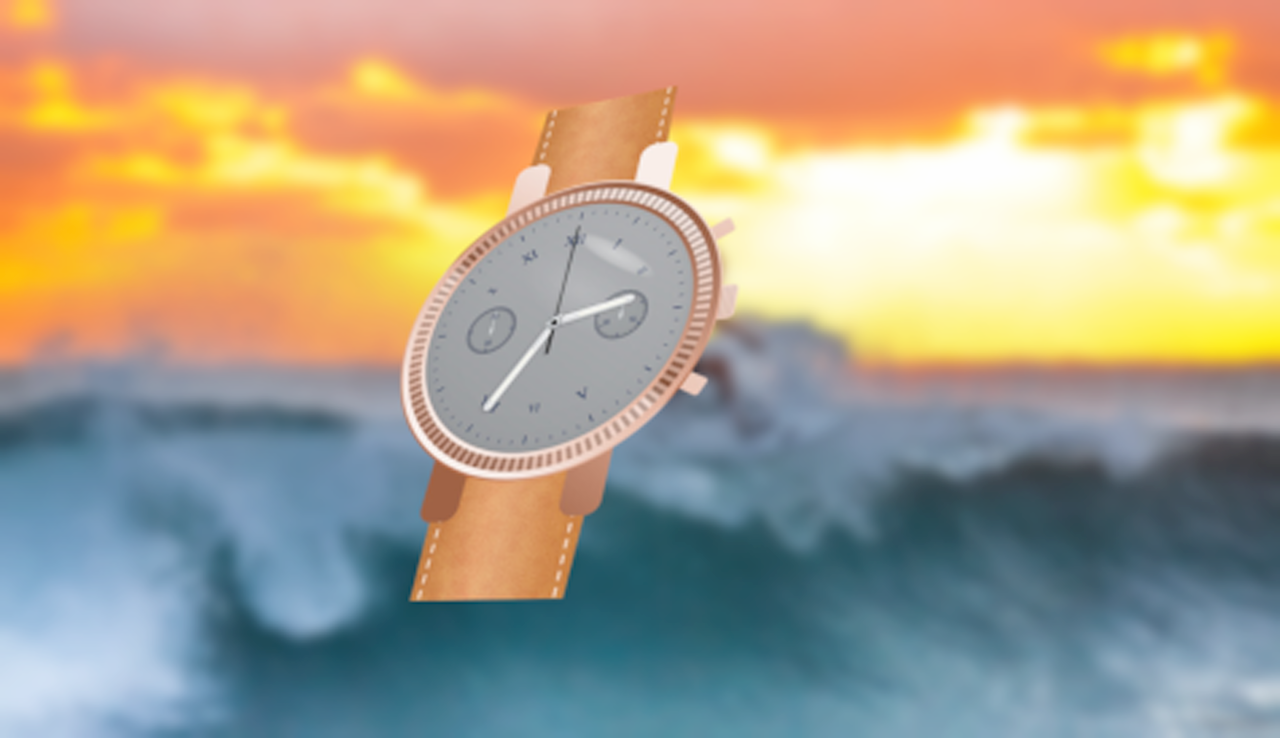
2,35
